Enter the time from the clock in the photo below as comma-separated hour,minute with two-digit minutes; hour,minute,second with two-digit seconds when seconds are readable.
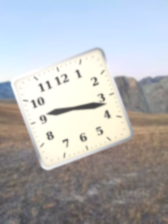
9,17
